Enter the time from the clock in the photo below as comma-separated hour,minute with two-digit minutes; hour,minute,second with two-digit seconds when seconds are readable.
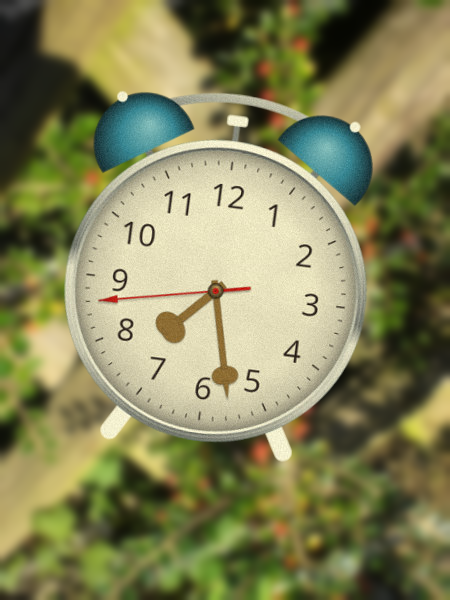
7,27,43
